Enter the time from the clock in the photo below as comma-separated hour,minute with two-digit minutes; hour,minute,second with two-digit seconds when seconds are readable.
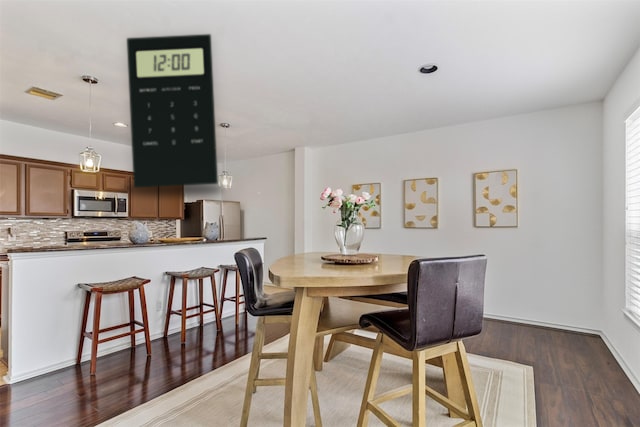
12,00
